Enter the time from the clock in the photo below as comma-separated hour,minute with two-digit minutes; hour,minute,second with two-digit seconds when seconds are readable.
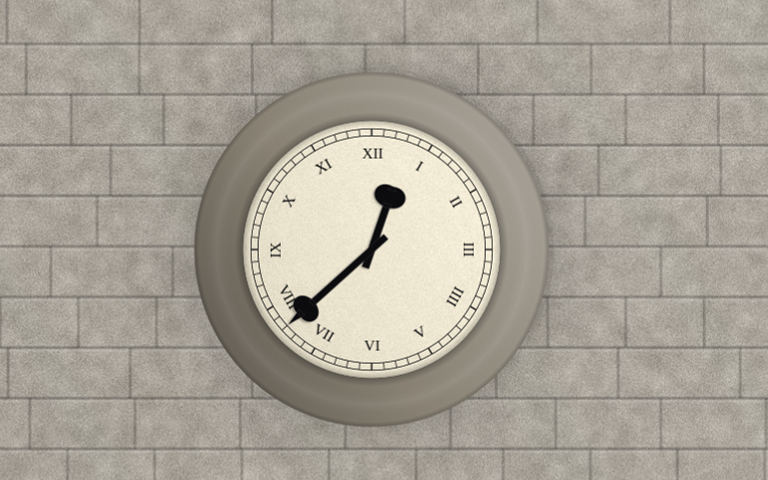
12,38
